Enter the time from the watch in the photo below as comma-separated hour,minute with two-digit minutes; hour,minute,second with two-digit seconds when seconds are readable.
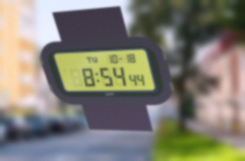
8,54
